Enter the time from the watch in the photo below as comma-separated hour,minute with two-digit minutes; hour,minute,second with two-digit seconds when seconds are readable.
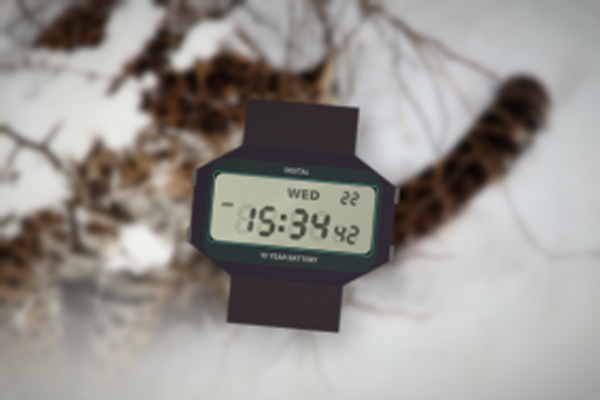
15,34,42
